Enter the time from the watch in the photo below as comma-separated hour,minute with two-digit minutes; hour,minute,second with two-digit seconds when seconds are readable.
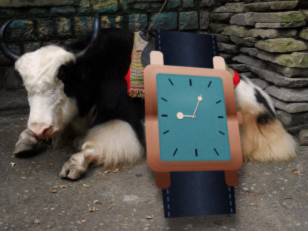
9,04
